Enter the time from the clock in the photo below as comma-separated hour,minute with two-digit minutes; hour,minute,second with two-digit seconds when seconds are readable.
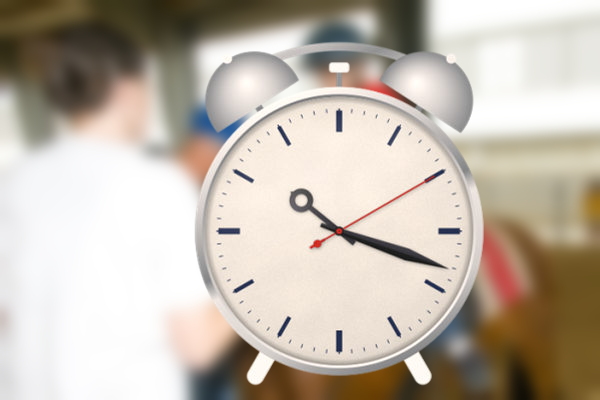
10,18,10
